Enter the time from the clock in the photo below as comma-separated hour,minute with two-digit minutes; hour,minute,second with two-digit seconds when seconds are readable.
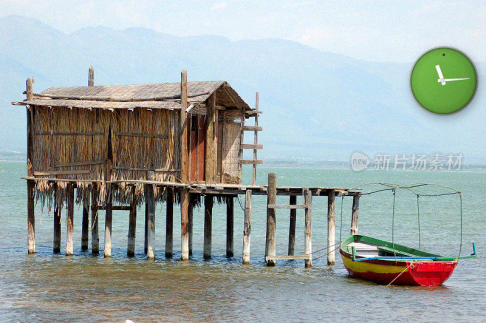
11,14
